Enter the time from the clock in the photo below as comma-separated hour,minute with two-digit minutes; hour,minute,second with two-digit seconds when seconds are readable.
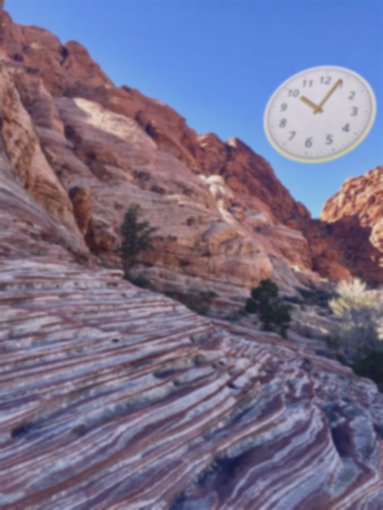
10,04
